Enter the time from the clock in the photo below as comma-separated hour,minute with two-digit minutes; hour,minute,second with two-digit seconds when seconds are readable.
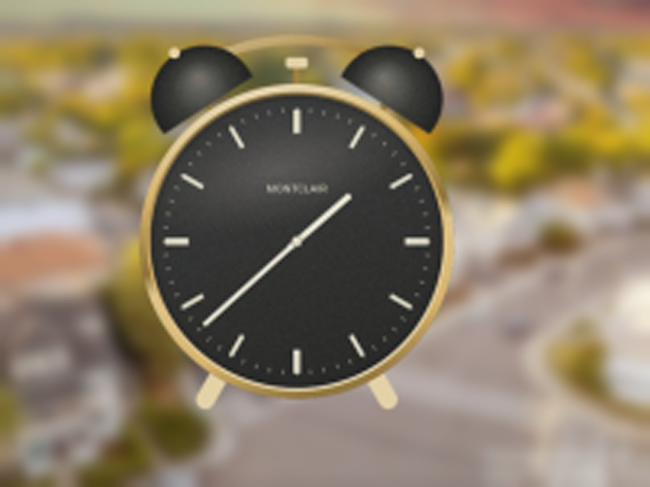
1,38
